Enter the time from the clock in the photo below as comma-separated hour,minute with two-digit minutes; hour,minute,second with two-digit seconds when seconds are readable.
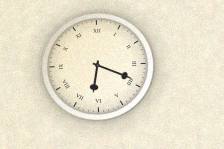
6,19
